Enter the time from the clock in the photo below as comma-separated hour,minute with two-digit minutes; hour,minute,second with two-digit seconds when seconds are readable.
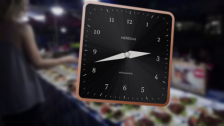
2,42
